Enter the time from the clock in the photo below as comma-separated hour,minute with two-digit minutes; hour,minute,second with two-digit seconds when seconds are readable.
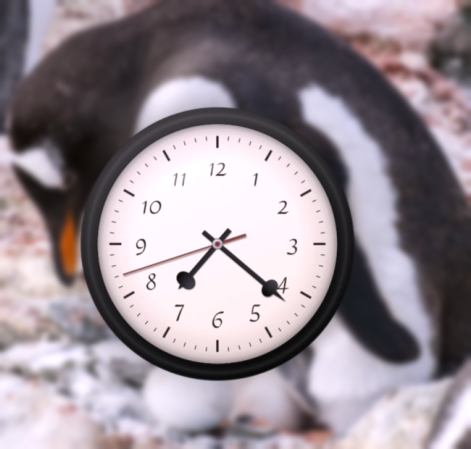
7,21,42
